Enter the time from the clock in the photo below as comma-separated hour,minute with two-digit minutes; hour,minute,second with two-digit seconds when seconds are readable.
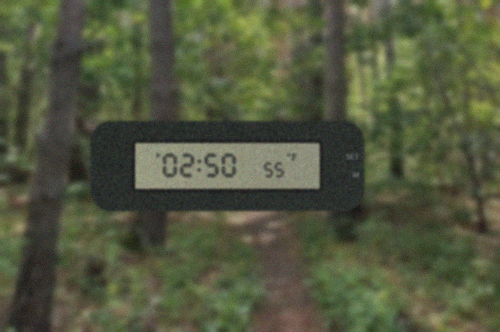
2,50
